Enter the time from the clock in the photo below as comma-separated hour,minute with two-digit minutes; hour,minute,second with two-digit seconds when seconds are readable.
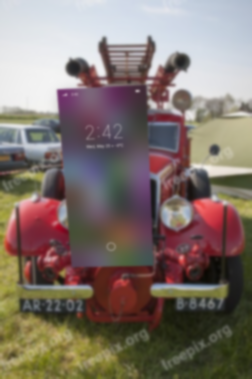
2,42
